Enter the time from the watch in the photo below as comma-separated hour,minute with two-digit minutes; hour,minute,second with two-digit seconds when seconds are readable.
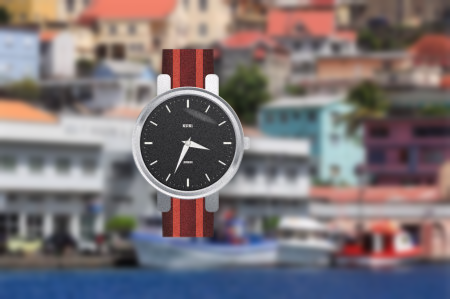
3,34
